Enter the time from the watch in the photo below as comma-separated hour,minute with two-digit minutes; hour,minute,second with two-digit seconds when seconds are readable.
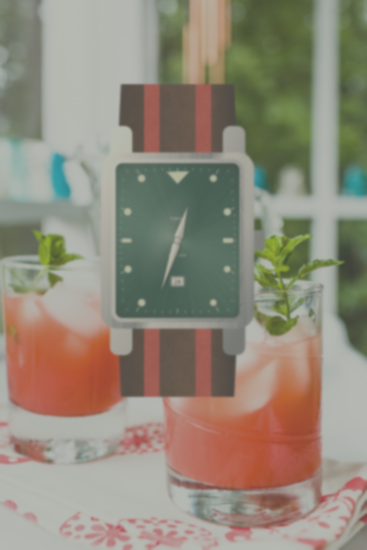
12,33
